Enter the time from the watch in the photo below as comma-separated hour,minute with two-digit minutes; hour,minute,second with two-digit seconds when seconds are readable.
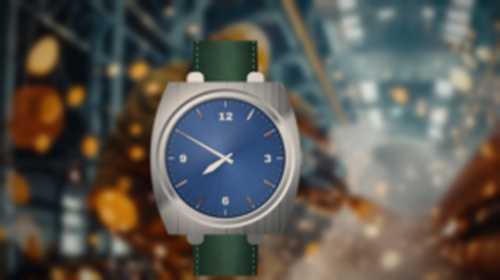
7,50
